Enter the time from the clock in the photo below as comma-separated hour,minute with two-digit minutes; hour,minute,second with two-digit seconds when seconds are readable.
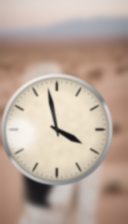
3,58
